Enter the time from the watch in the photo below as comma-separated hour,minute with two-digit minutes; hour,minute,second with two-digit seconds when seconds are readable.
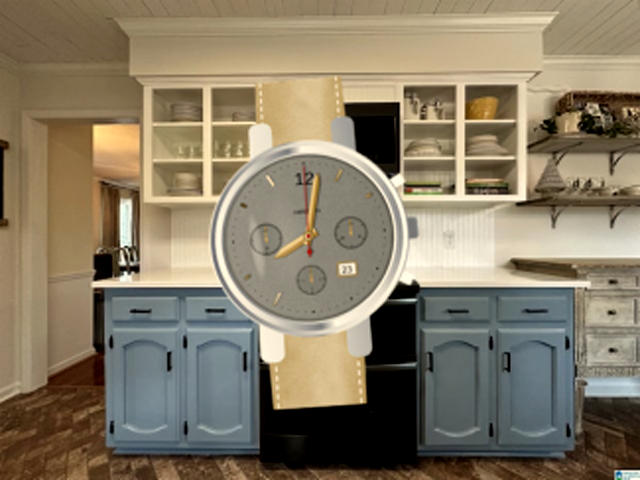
8,02
